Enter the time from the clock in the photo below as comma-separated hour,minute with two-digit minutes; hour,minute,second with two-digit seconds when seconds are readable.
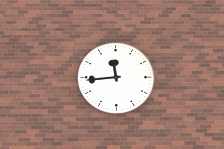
11,44
